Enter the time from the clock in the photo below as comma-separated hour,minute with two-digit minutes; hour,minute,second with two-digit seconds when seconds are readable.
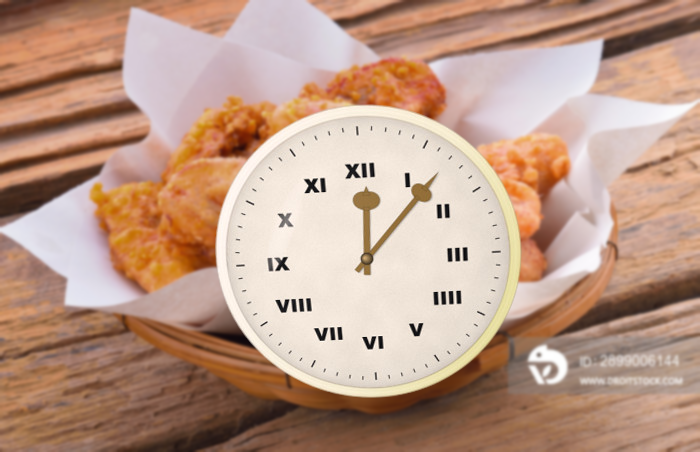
12,07
